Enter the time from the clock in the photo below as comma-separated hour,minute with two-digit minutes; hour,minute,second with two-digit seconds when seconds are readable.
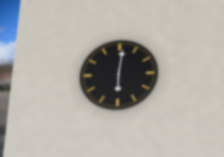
6,01
